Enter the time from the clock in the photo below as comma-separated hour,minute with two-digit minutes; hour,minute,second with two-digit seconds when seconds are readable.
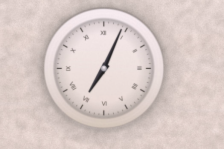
7,04
